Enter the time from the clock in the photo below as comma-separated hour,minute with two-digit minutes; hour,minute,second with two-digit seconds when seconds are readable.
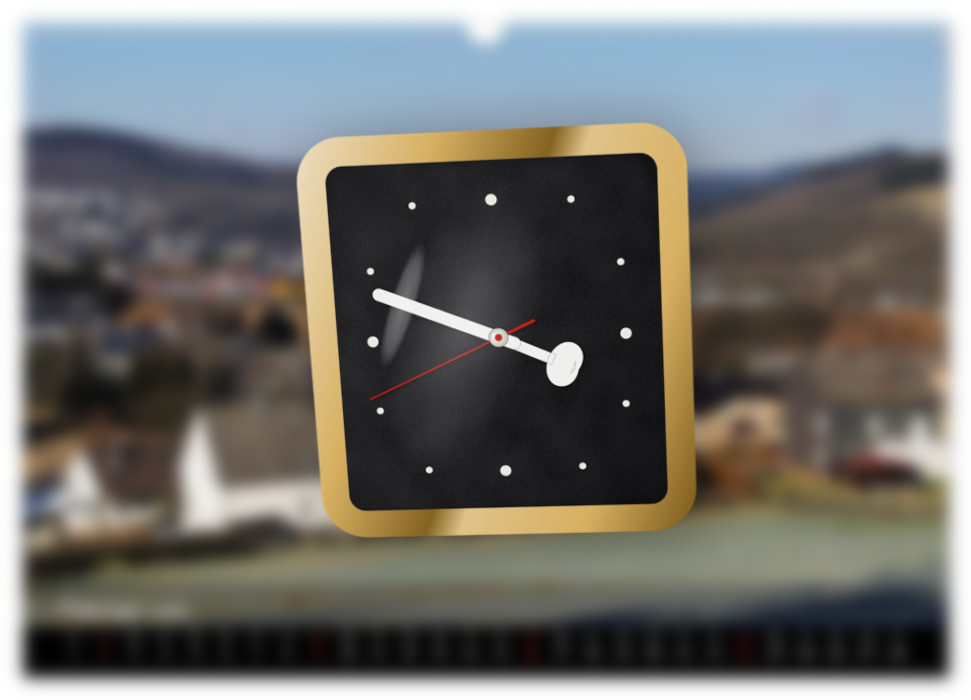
3,48,41
